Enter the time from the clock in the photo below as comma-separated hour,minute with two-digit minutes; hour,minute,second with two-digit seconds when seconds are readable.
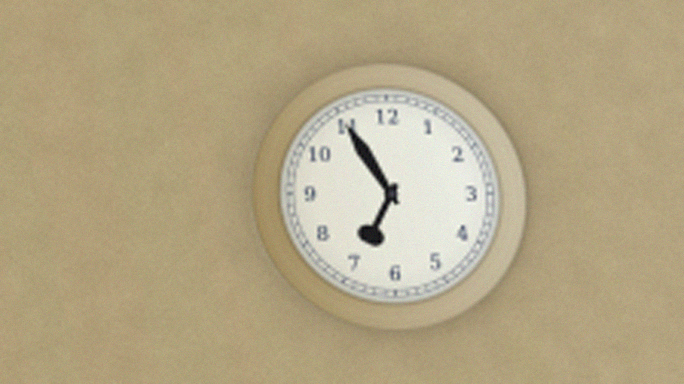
6,55
